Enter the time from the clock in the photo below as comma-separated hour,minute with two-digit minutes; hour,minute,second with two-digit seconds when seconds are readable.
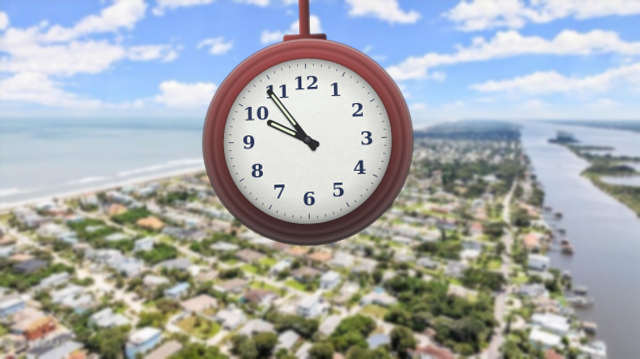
9,54
